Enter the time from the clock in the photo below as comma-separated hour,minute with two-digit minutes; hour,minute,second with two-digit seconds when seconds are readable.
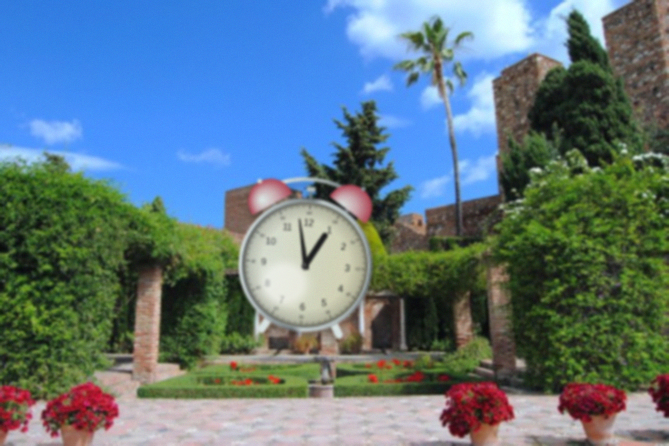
12,58
